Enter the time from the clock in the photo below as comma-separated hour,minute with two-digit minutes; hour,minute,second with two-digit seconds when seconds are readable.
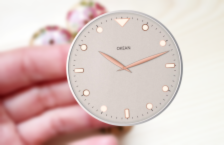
10,12
